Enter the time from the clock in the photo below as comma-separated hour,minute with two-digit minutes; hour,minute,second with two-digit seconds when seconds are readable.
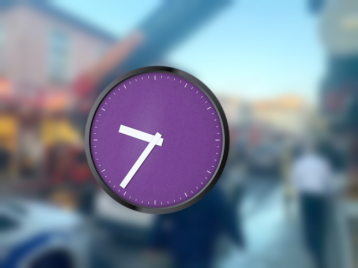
9,36
